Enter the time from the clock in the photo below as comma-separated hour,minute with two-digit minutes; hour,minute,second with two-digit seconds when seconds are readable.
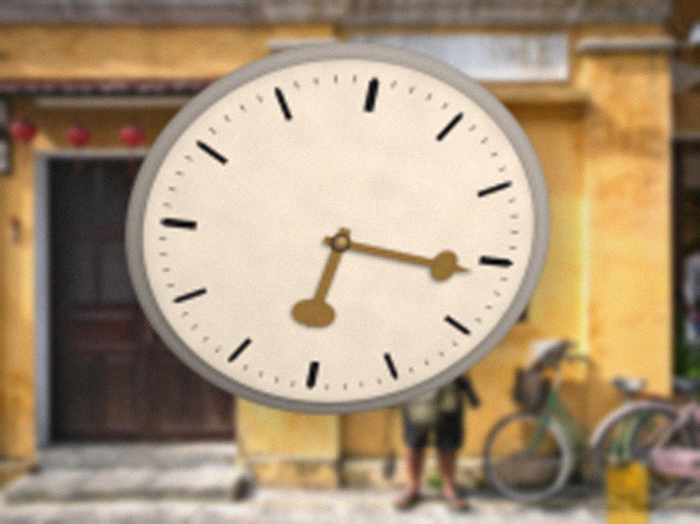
6,16
